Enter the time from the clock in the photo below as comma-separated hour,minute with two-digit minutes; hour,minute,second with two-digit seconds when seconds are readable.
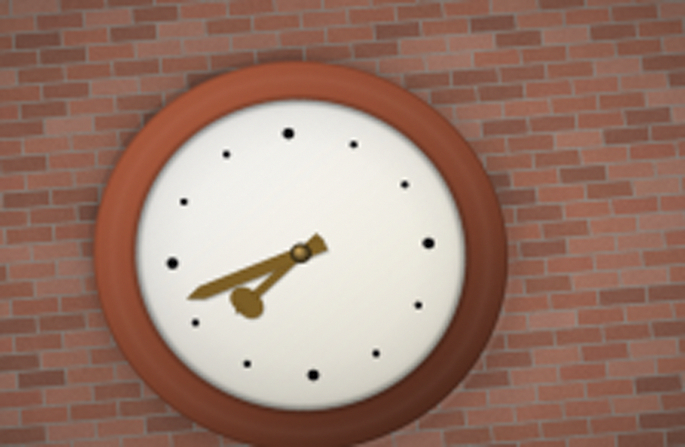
7,42
